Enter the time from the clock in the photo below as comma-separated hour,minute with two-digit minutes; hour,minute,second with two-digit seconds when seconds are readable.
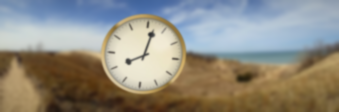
8,02
